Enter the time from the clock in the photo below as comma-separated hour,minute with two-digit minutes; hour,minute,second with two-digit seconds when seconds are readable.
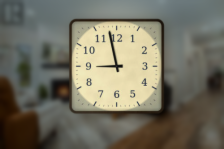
8,58
